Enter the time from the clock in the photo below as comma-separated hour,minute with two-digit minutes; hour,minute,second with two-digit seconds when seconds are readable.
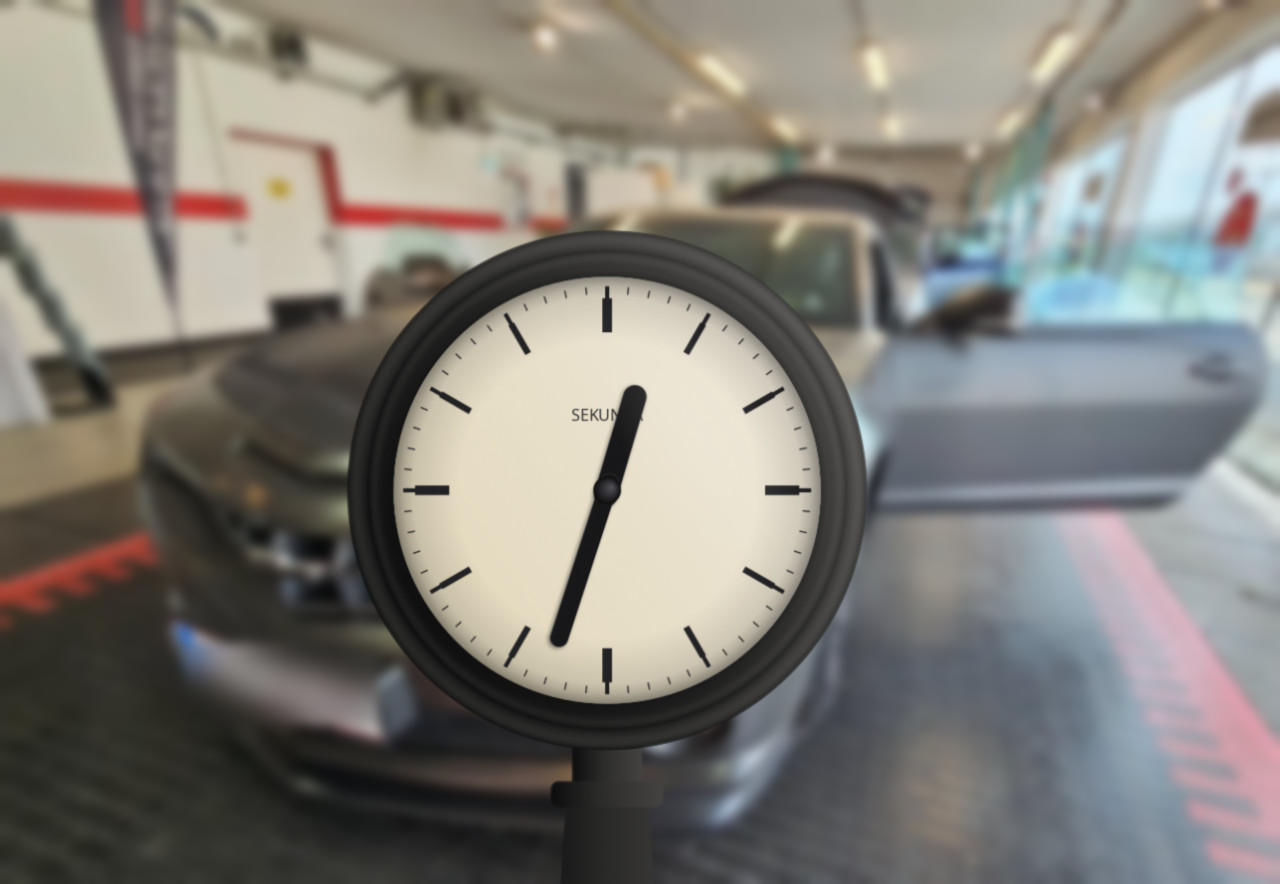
12,33
